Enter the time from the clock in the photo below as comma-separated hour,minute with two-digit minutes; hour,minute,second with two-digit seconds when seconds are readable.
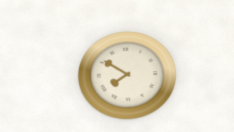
7,51
